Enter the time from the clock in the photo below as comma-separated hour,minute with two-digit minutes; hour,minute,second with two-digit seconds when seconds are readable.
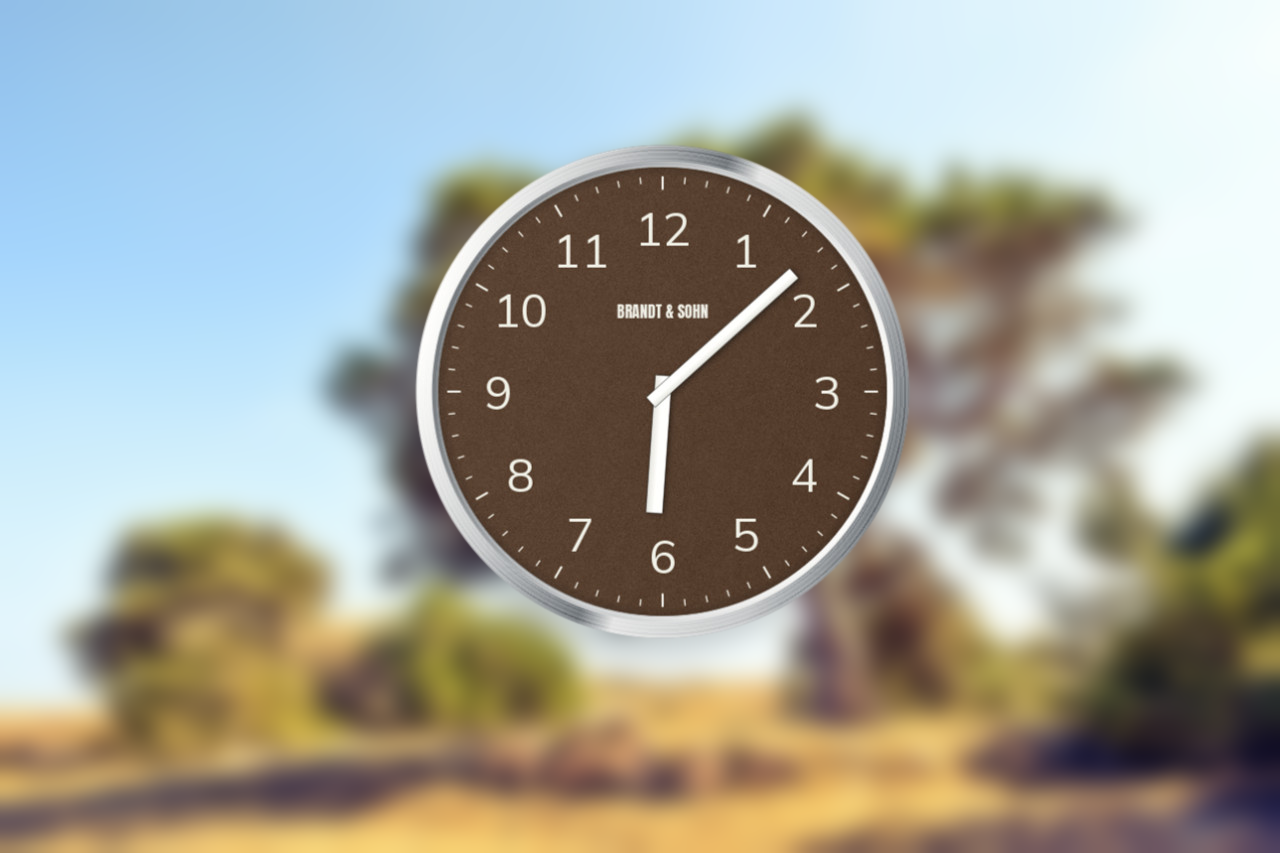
6,08
